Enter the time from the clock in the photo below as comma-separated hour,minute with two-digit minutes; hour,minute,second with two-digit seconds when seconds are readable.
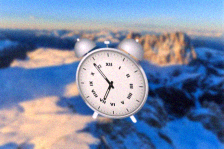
6,54
